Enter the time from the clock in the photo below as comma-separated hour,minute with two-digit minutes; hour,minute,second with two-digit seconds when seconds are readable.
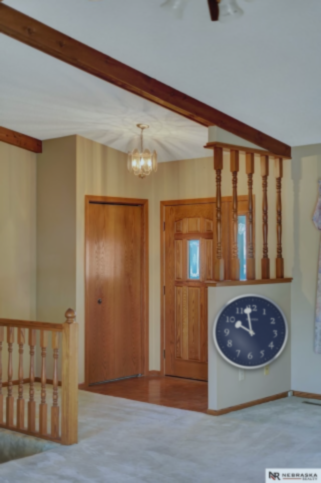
9,58
